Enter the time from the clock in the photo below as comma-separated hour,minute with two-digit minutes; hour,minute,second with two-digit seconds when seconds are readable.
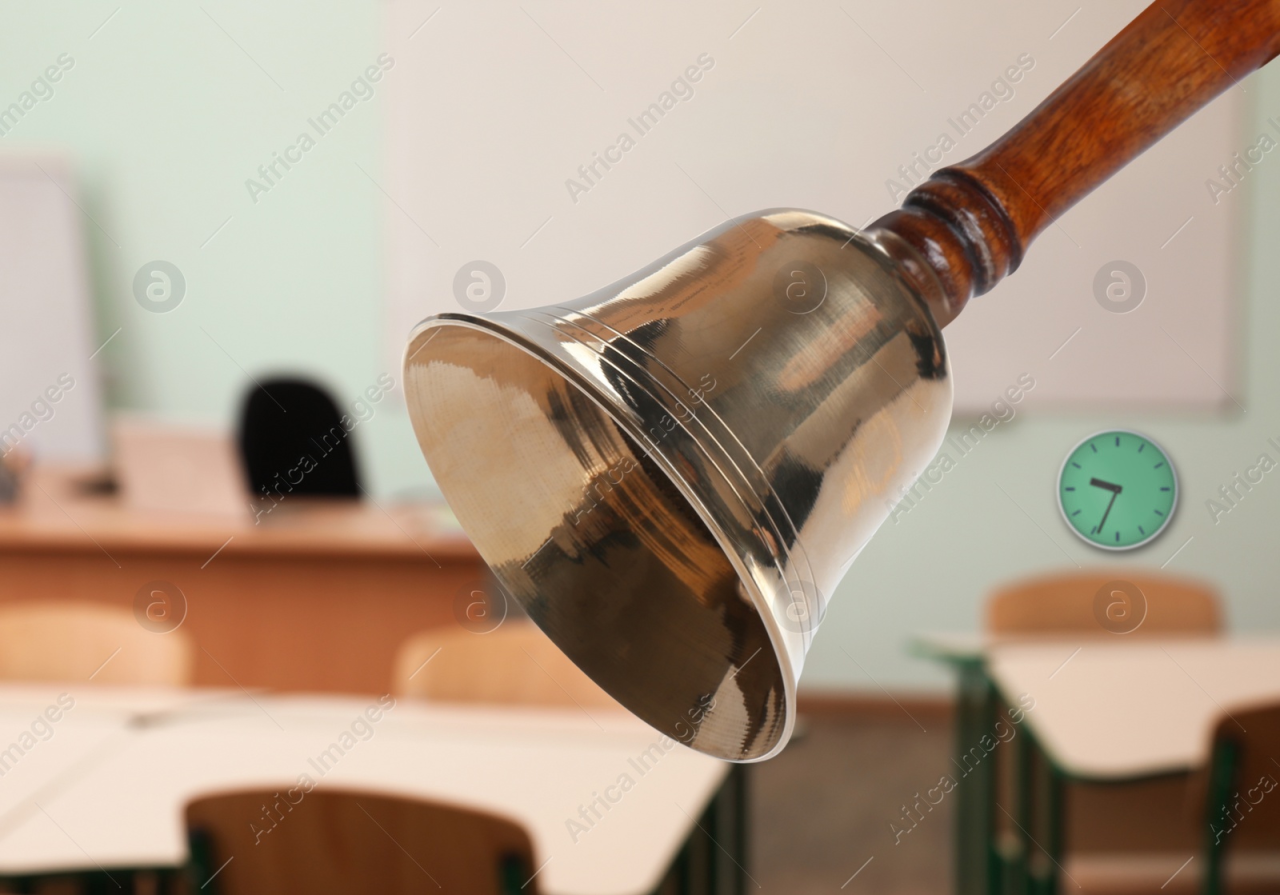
9,34
